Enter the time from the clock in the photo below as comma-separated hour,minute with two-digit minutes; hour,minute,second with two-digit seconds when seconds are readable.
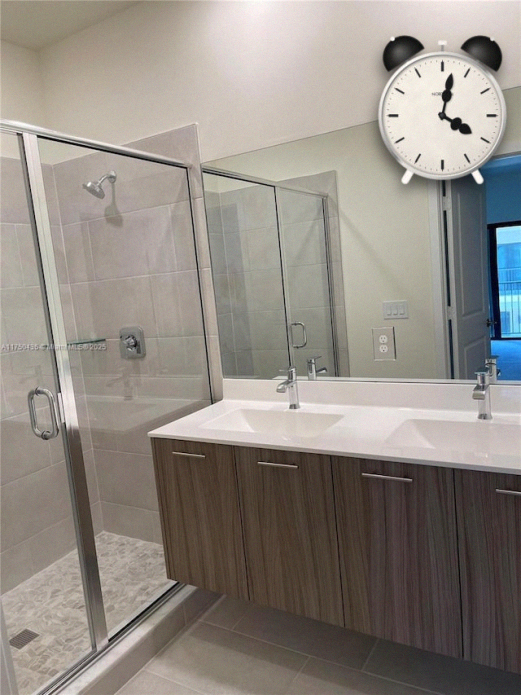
4,02
